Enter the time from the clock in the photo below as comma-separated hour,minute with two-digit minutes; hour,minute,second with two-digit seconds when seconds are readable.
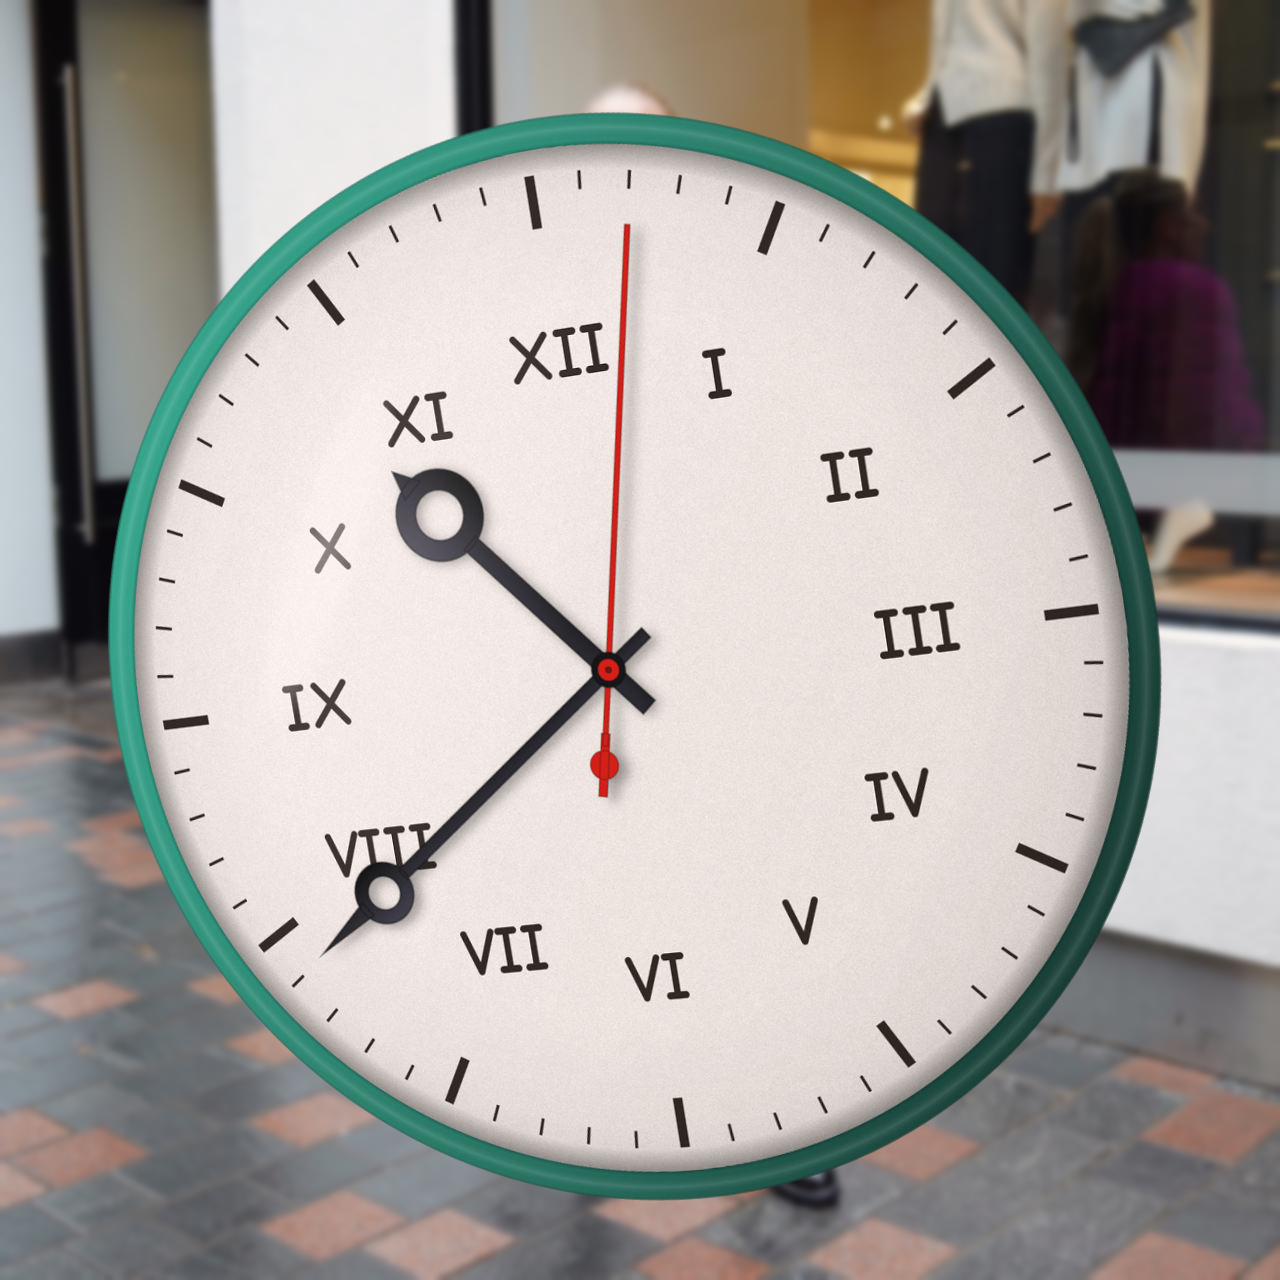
10,39,02
